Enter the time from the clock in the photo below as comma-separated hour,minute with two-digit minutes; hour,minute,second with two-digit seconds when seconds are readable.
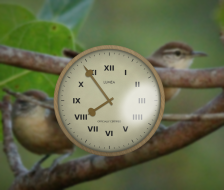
7,54
